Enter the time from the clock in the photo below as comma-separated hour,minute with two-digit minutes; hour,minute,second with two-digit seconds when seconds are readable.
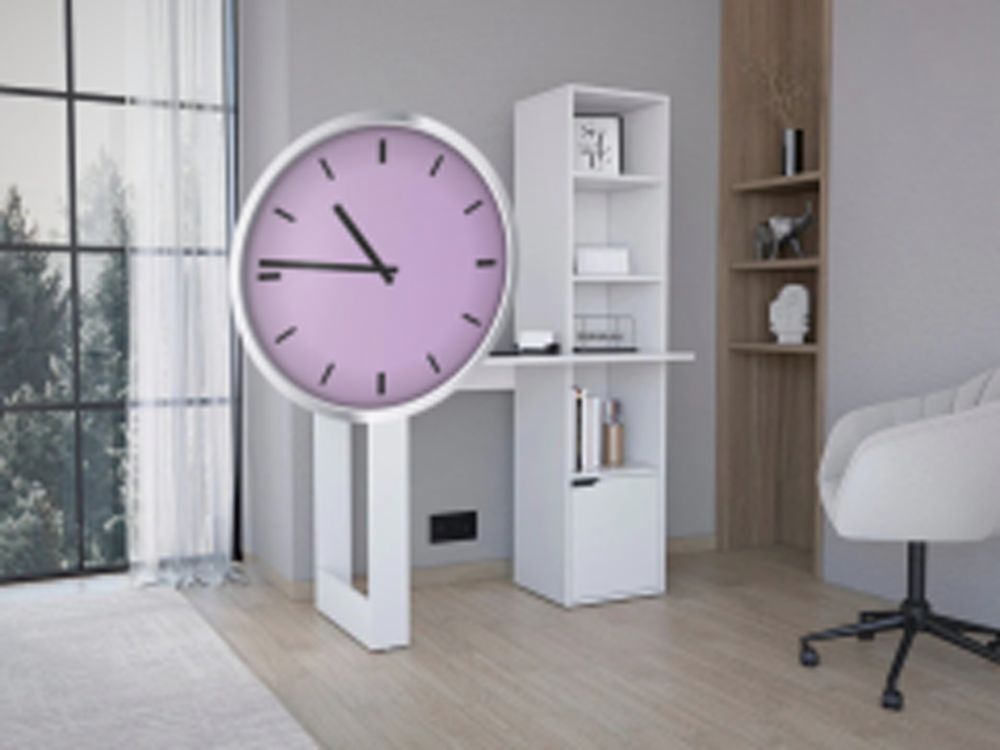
10,46
